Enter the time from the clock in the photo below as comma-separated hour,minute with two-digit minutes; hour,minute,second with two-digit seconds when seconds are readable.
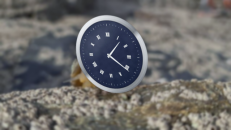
1,21
